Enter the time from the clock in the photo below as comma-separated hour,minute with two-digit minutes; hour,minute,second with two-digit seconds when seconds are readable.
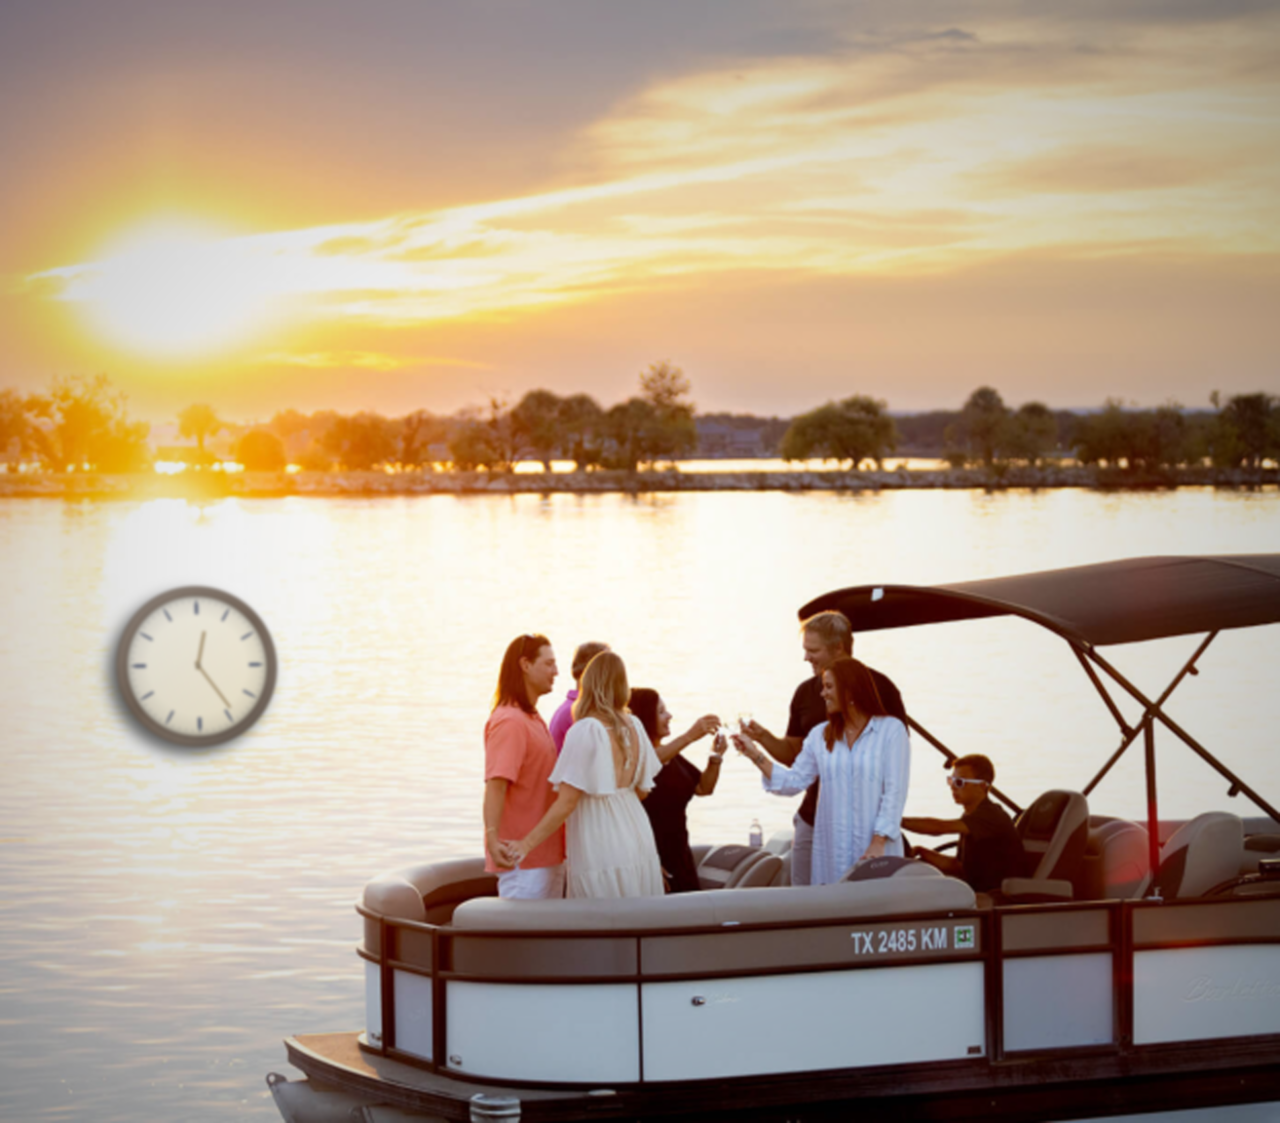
12,24
